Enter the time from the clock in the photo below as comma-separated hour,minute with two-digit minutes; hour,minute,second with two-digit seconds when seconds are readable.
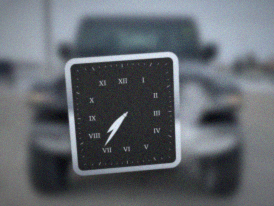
7,36
